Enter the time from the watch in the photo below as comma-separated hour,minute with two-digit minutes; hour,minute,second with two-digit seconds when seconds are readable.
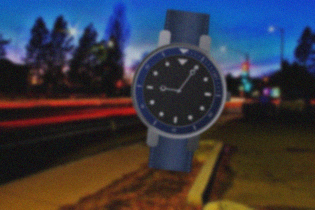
9,05
